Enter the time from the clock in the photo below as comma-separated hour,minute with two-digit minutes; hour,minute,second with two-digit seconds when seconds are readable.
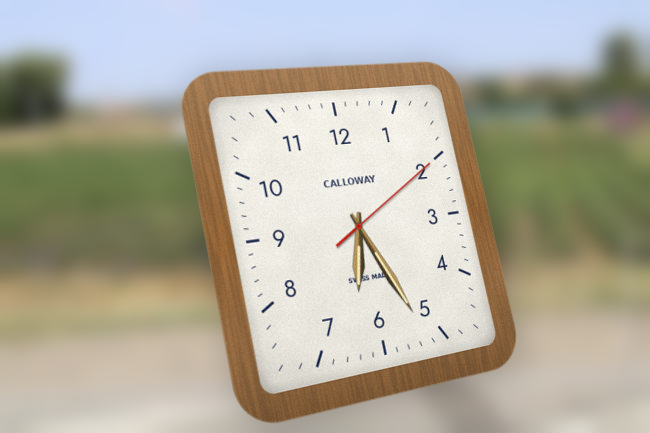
6,26,10
